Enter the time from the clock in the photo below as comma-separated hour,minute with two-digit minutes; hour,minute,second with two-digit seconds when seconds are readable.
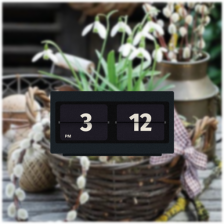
3,12
